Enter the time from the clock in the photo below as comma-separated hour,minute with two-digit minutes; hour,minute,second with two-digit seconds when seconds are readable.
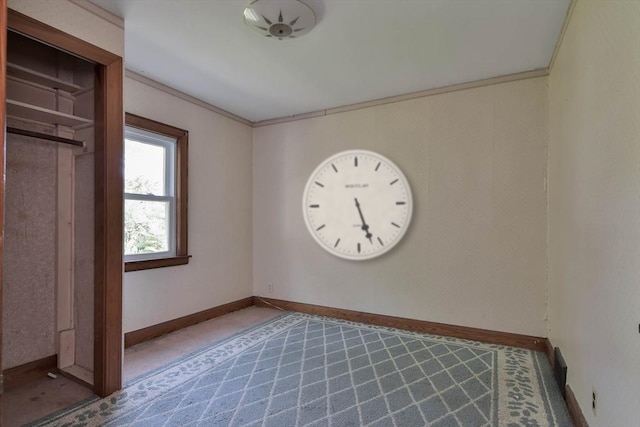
5,27
